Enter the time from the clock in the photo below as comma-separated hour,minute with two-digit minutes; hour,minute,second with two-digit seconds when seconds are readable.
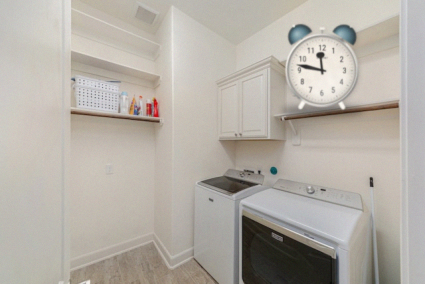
11,47
